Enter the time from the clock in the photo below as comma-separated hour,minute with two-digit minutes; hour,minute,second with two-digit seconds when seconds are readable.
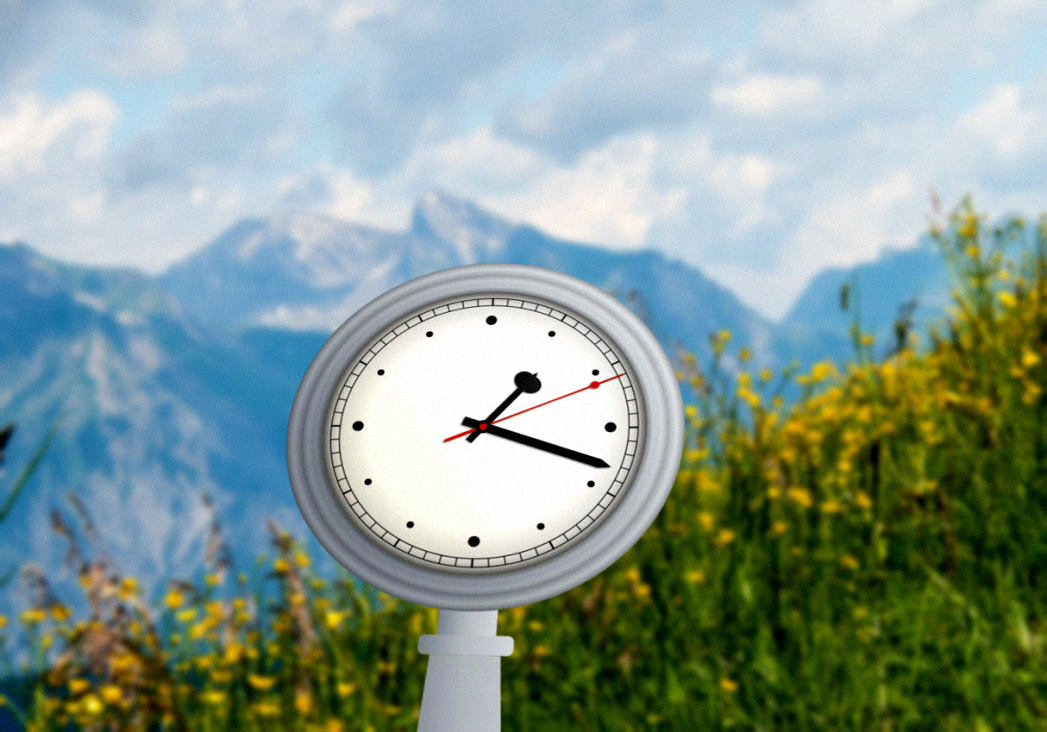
1,18,11
